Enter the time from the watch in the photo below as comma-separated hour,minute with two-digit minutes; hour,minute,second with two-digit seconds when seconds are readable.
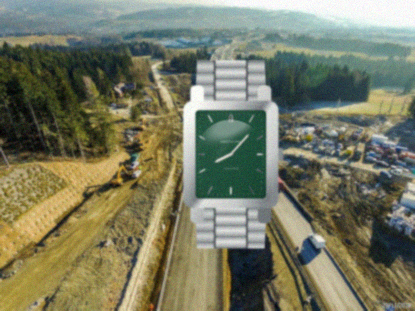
8,07
